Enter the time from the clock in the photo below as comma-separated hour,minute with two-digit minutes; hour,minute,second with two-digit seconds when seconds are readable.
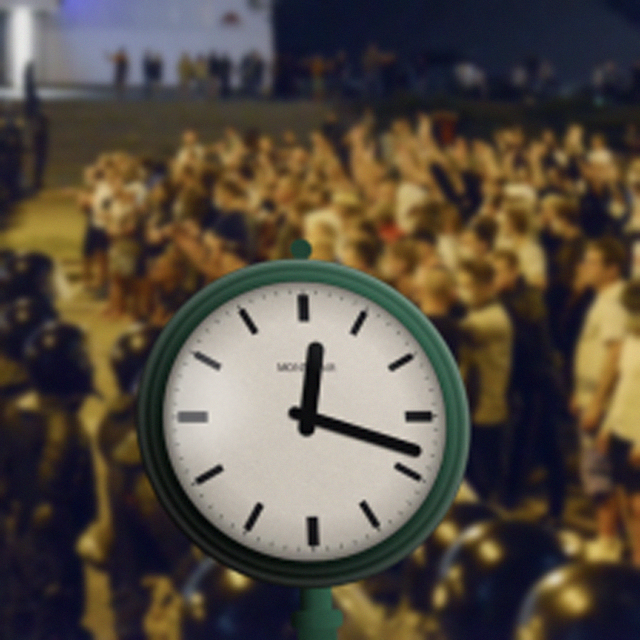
12,18
